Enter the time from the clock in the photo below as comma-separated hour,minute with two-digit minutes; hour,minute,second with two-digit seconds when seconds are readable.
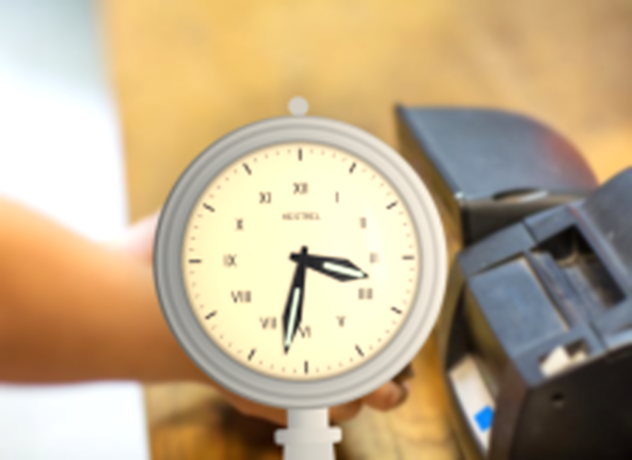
3,32
